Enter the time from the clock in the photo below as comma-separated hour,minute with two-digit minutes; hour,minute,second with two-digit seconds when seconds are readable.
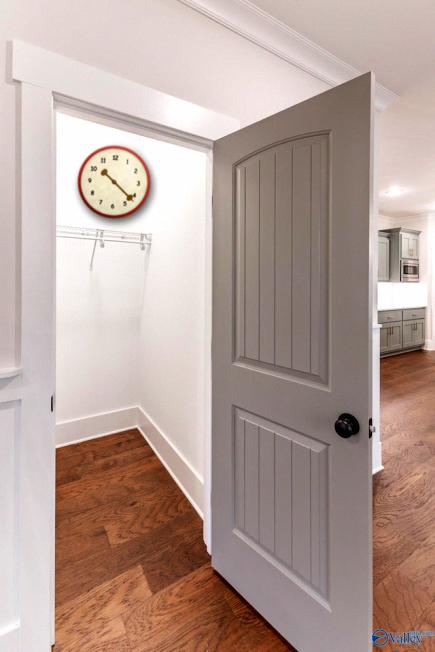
10,22
